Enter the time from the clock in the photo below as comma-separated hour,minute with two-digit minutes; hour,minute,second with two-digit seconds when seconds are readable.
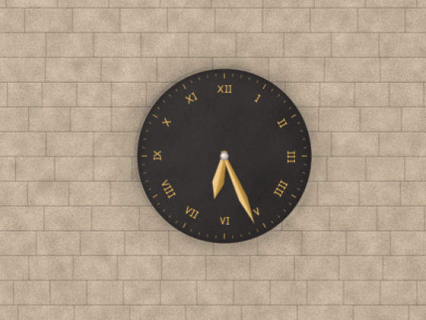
6,26
